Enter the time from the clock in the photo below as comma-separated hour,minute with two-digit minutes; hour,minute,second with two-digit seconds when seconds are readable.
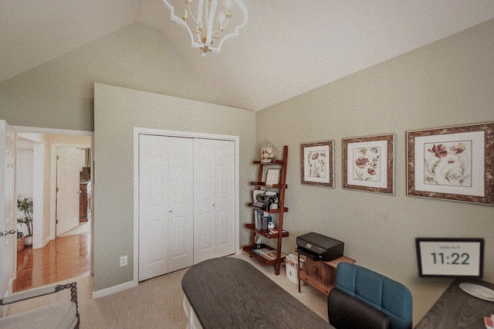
11,22
